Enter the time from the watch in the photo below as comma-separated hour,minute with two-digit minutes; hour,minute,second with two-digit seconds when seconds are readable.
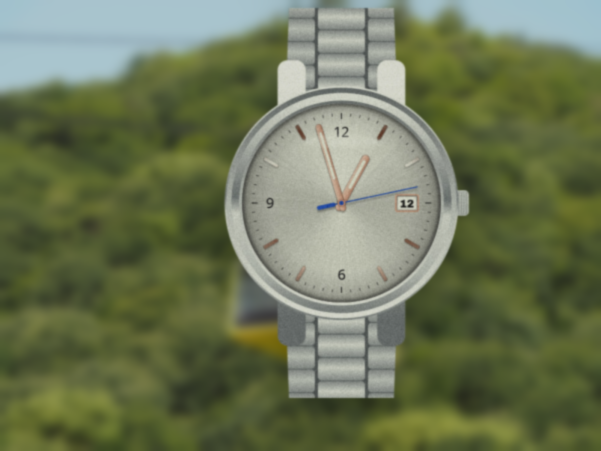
12,57,13
